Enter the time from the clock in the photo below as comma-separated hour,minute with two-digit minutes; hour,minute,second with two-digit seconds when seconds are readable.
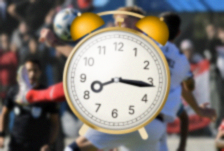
8,16
